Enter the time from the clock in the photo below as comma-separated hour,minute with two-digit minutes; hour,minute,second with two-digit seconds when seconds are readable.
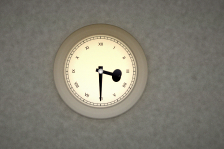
3,30
